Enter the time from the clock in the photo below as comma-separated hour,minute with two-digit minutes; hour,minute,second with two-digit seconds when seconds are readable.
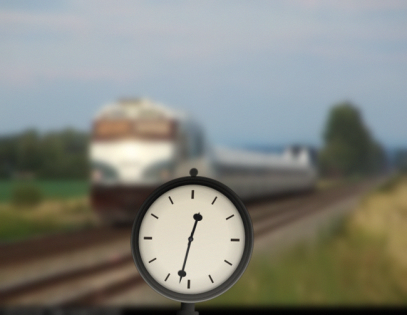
12,32
